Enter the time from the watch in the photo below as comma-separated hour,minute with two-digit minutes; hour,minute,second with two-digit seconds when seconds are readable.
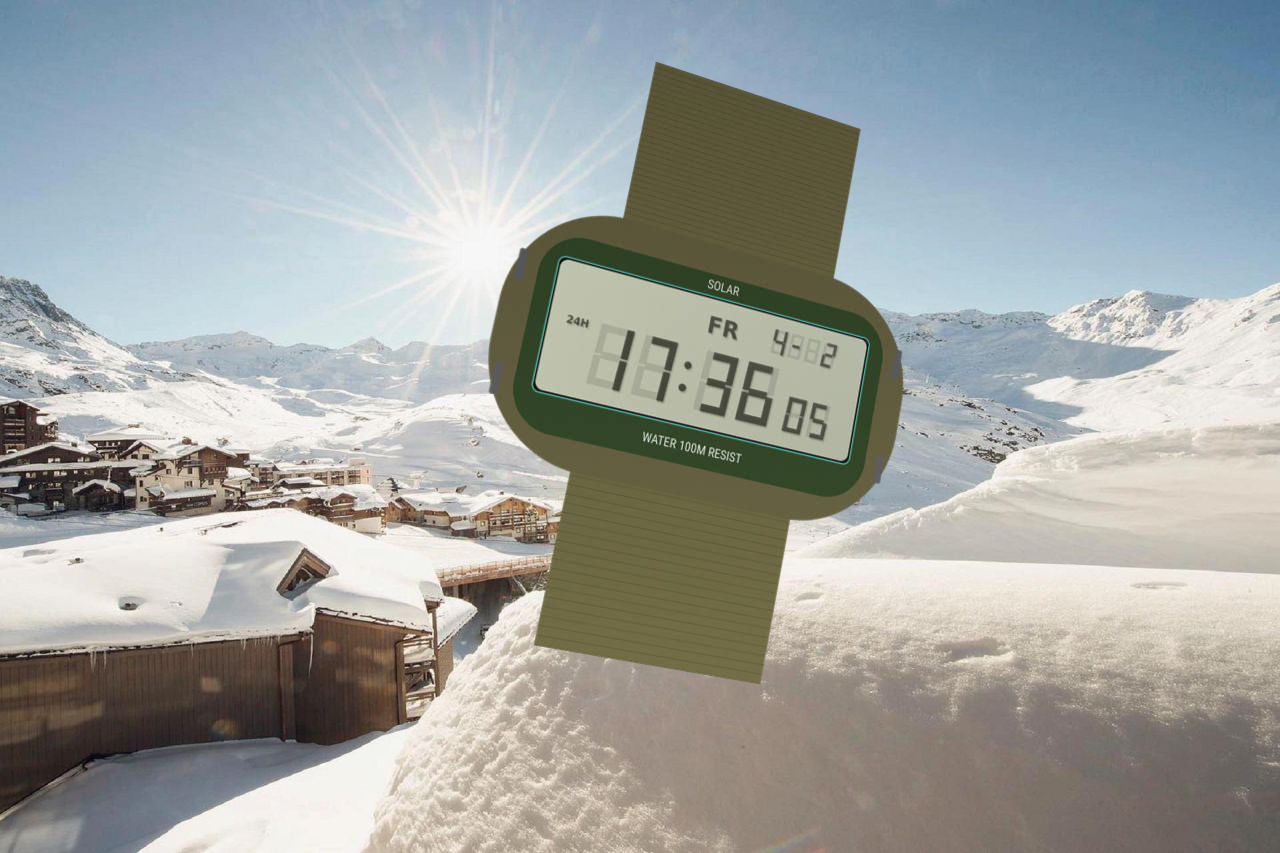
17,36,05
